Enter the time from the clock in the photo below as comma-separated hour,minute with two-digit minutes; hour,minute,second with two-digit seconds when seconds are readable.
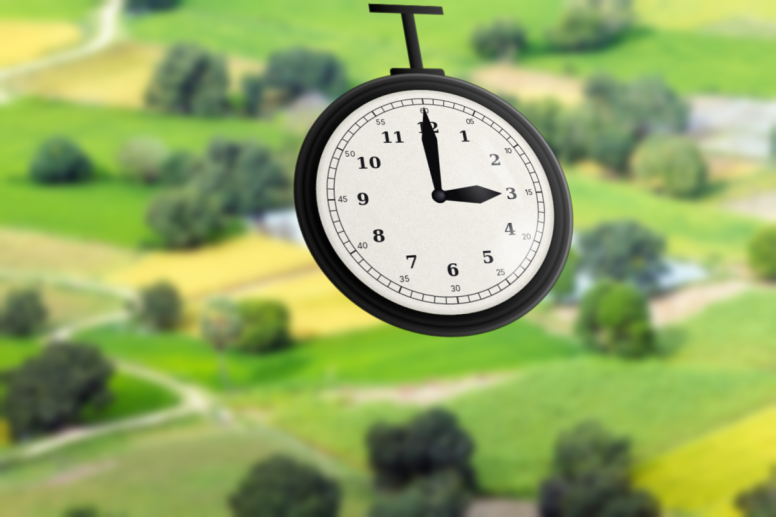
3,00
